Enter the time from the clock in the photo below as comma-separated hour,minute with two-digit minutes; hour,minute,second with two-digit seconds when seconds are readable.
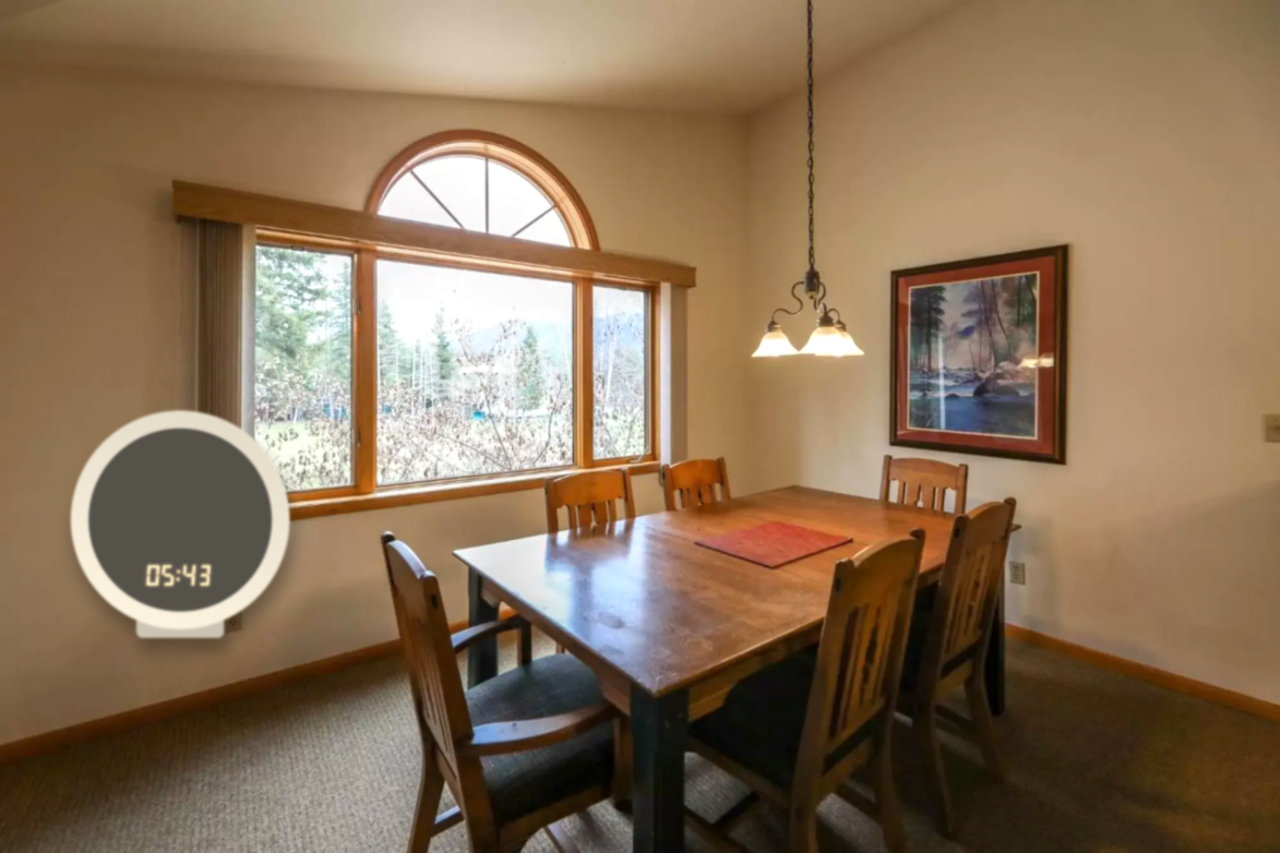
5,43
